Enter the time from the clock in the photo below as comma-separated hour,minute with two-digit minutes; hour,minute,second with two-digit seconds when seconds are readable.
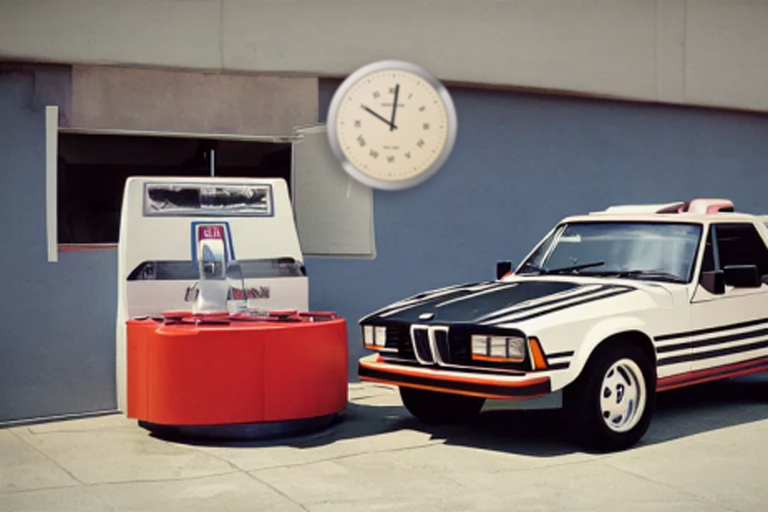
10,01
